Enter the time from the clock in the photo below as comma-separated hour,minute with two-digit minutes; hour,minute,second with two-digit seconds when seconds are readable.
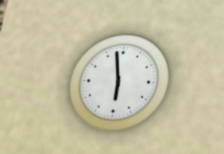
5,58
